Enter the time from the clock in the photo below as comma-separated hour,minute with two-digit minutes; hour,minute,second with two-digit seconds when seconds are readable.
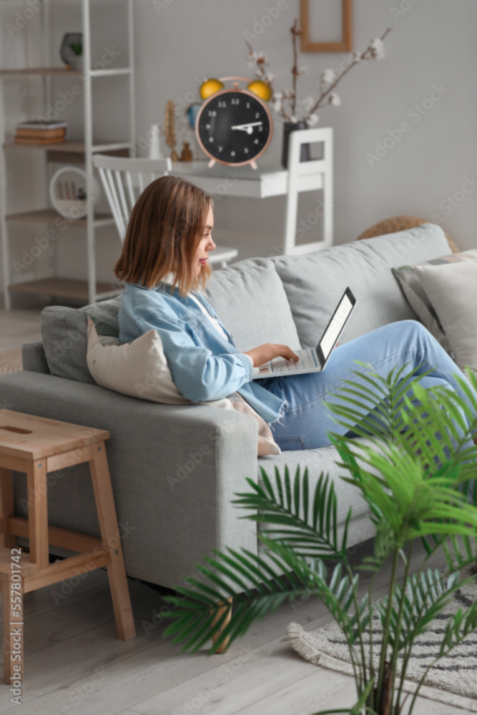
3,13
